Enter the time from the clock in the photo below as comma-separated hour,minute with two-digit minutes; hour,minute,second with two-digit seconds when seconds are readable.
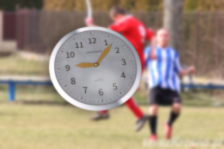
9,07
